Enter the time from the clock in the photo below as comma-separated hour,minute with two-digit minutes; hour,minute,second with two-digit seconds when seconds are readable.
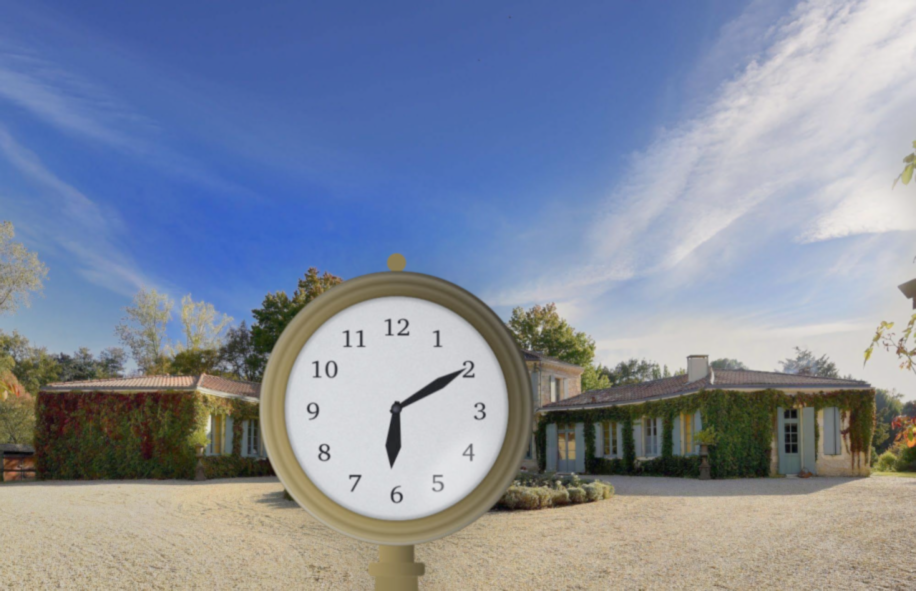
6,10
